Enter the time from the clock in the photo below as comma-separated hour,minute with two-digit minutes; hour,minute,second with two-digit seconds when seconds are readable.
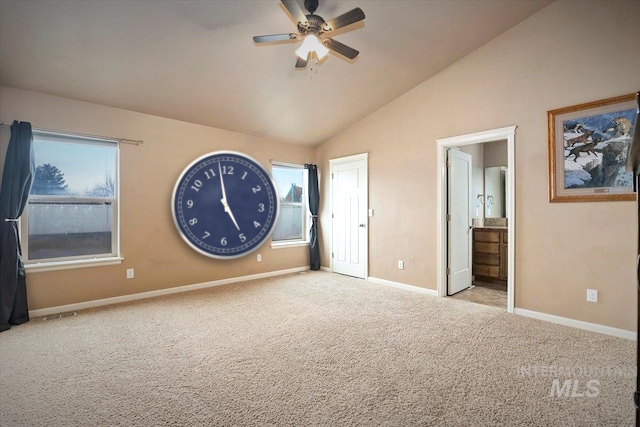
4,58
